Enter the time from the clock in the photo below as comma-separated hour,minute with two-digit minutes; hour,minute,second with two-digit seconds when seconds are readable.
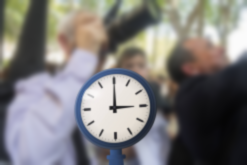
3,00
